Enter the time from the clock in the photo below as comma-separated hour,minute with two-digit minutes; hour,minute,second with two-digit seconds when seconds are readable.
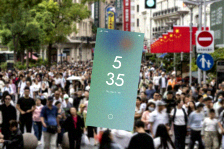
5,35
